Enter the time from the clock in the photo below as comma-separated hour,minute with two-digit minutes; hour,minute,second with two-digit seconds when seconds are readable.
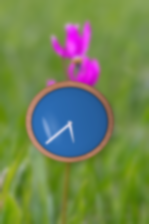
5,38
